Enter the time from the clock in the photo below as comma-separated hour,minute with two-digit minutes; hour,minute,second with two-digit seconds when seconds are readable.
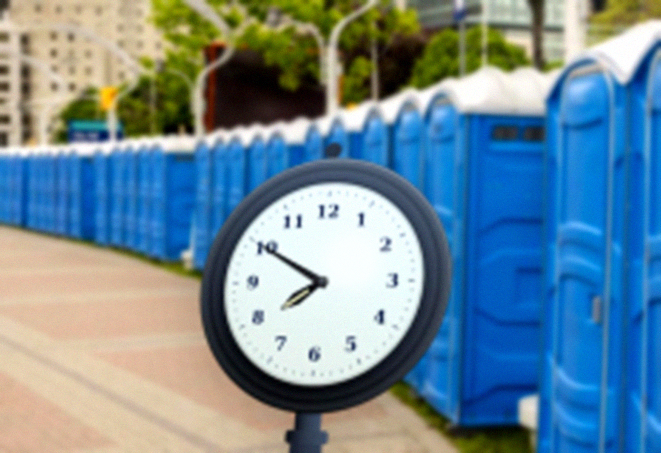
7,50
